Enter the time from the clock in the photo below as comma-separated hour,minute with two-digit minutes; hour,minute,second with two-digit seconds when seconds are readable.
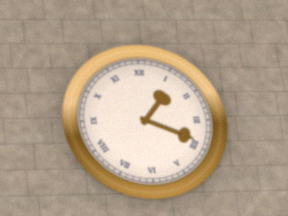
1,19
